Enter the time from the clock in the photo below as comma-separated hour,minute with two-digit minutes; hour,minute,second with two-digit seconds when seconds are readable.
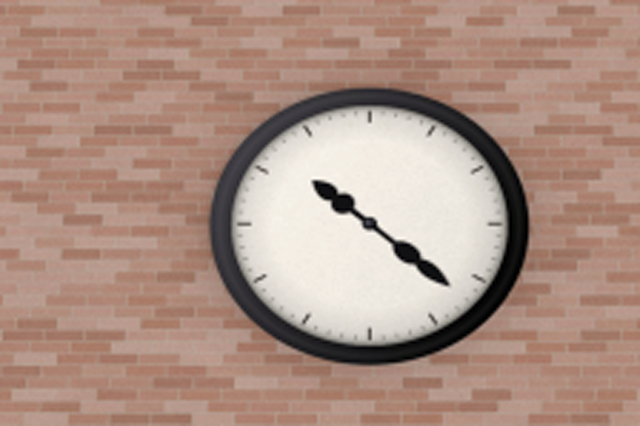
10,22
